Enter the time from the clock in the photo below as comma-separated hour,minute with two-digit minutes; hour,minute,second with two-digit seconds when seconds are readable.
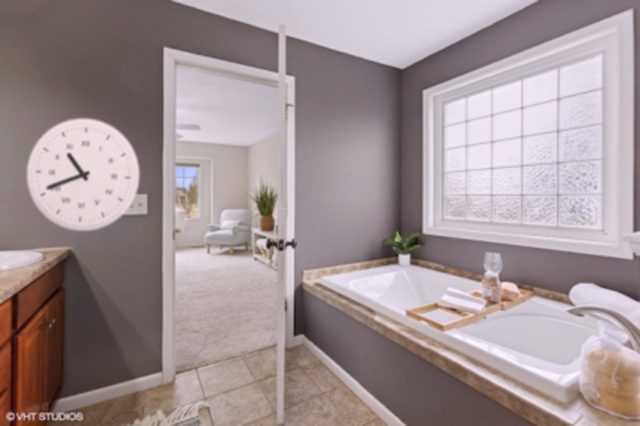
10,41
